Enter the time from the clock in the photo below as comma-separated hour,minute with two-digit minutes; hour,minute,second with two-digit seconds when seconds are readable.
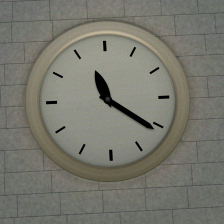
11,21
